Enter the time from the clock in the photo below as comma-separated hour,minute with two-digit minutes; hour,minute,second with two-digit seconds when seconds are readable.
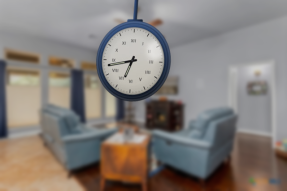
6,43
